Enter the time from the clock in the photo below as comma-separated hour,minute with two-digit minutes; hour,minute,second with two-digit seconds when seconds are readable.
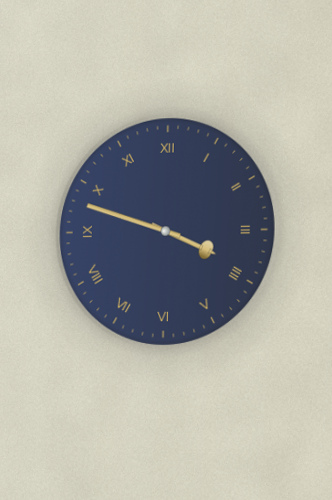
3,48
